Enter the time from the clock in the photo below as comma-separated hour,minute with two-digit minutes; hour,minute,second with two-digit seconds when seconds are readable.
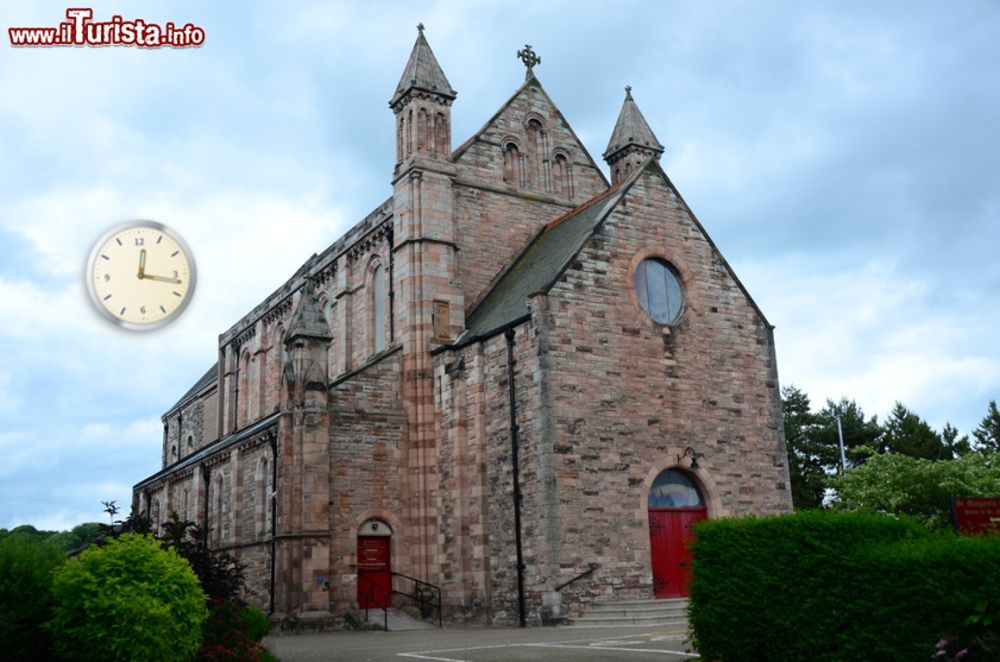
12,17
